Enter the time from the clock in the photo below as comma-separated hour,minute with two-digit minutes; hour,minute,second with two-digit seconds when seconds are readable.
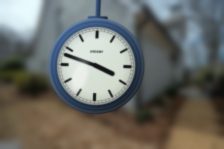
3,48
